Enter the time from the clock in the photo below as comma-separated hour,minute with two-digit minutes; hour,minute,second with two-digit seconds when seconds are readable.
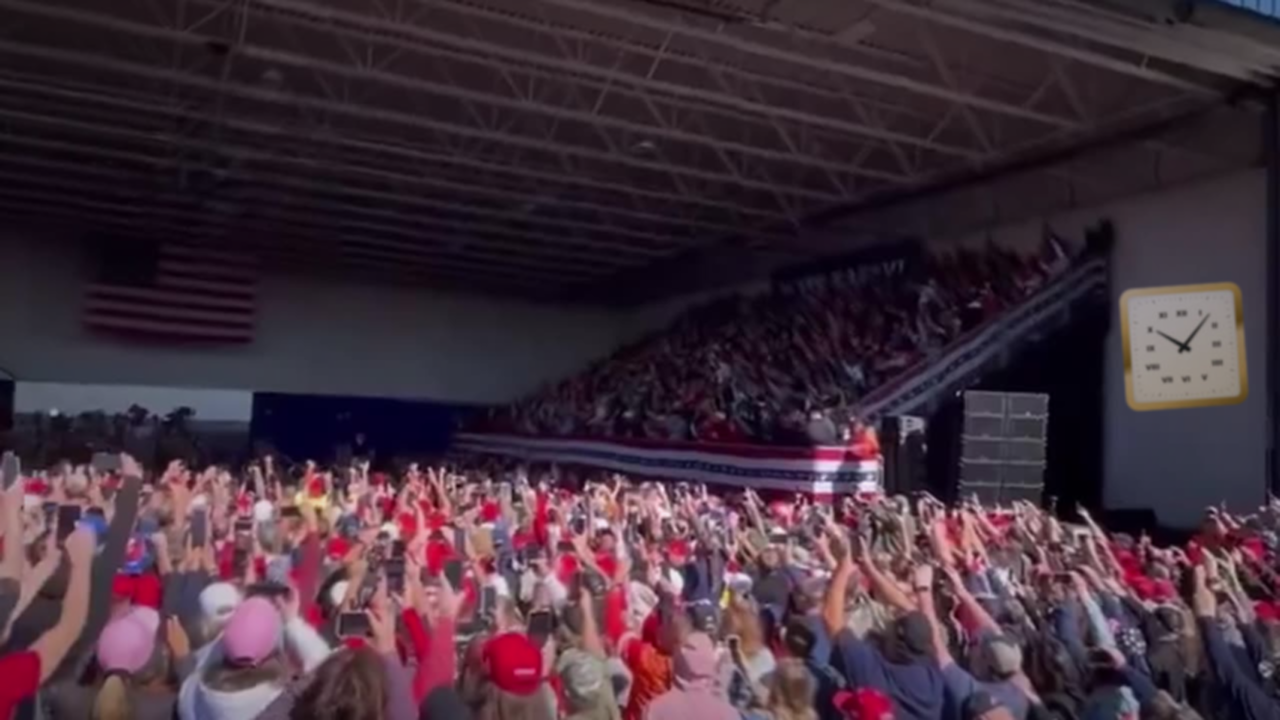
10,07
